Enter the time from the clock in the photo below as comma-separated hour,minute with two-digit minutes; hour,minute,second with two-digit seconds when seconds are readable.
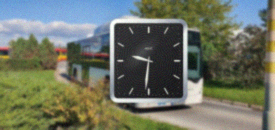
9,31
